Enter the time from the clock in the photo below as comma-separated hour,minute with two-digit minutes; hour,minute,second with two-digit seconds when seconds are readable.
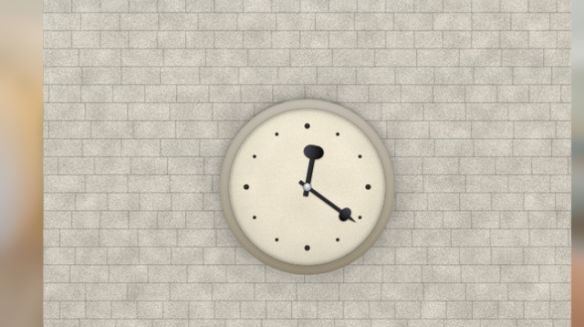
12,21
